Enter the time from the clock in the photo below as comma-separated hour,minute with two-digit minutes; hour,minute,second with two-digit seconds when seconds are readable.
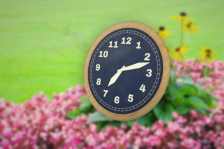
7,12
